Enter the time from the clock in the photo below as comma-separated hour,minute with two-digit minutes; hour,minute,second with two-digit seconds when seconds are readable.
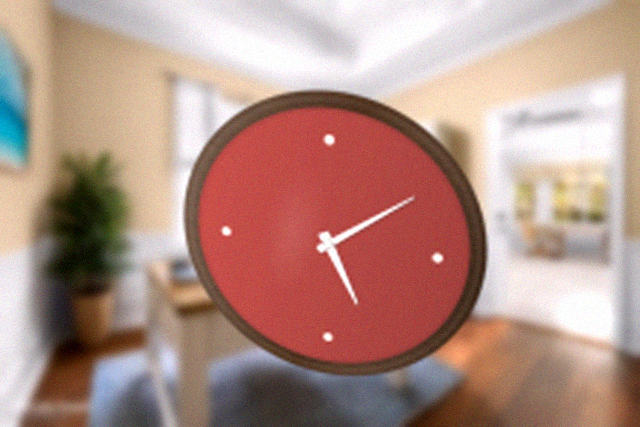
5,09
